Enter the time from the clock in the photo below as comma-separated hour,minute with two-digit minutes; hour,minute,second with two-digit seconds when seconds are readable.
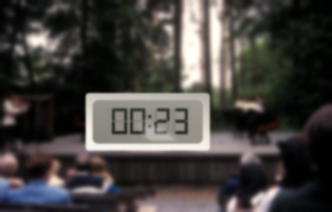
0,23
